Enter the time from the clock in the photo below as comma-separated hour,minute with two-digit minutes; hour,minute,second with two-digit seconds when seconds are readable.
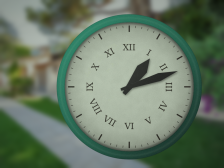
1,12
